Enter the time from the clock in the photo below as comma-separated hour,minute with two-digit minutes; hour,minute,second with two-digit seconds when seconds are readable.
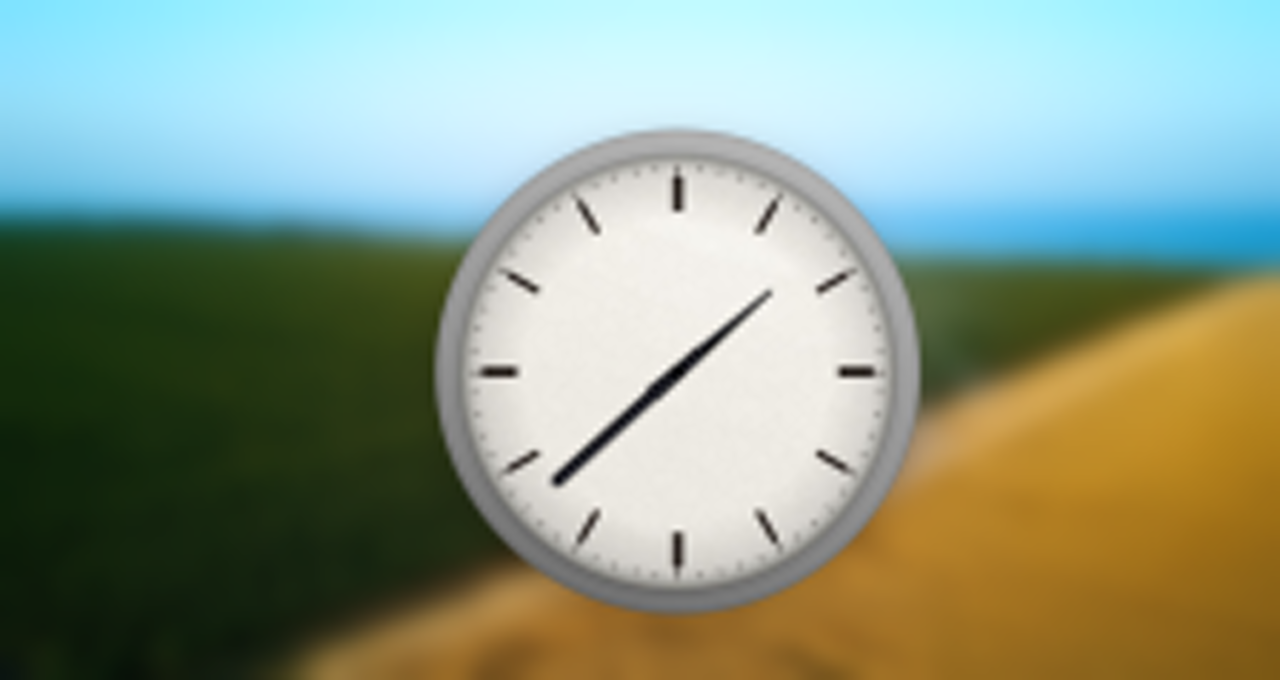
1,38
